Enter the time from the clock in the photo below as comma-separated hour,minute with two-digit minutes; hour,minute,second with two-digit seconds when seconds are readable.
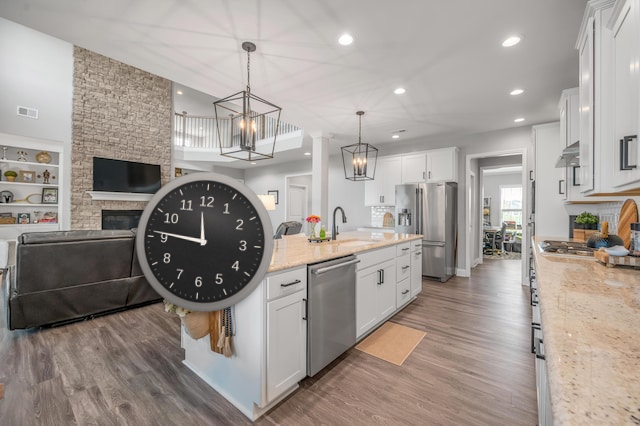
11,46
